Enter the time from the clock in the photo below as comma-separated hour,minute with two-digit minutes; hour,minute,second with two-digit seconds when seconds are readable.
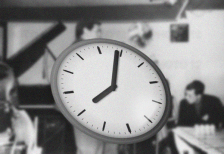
8,04
